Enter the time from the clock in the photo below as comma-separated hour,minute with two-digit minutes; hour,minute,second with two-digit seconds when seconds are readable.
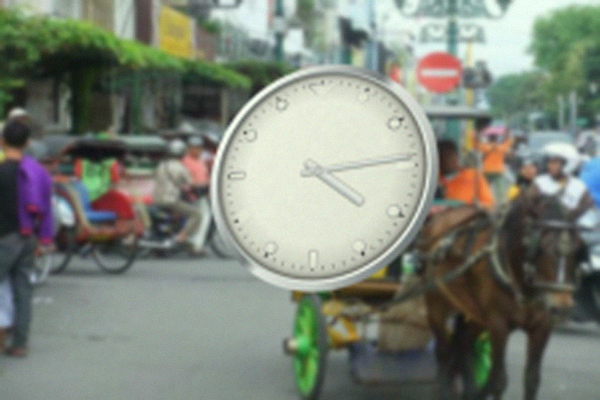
4,14
